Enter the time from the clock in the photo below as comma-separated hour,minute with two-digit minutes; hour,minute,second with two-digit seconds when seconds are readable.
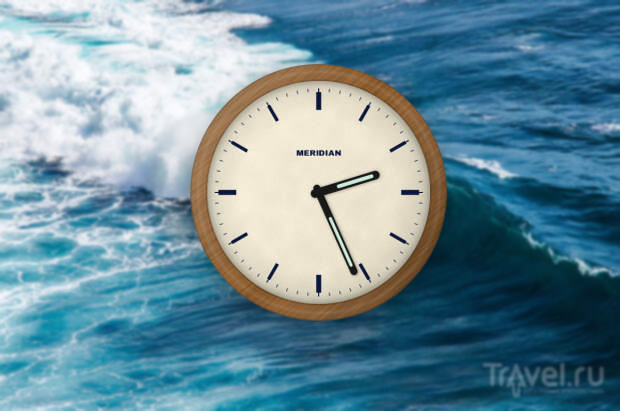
2,26
